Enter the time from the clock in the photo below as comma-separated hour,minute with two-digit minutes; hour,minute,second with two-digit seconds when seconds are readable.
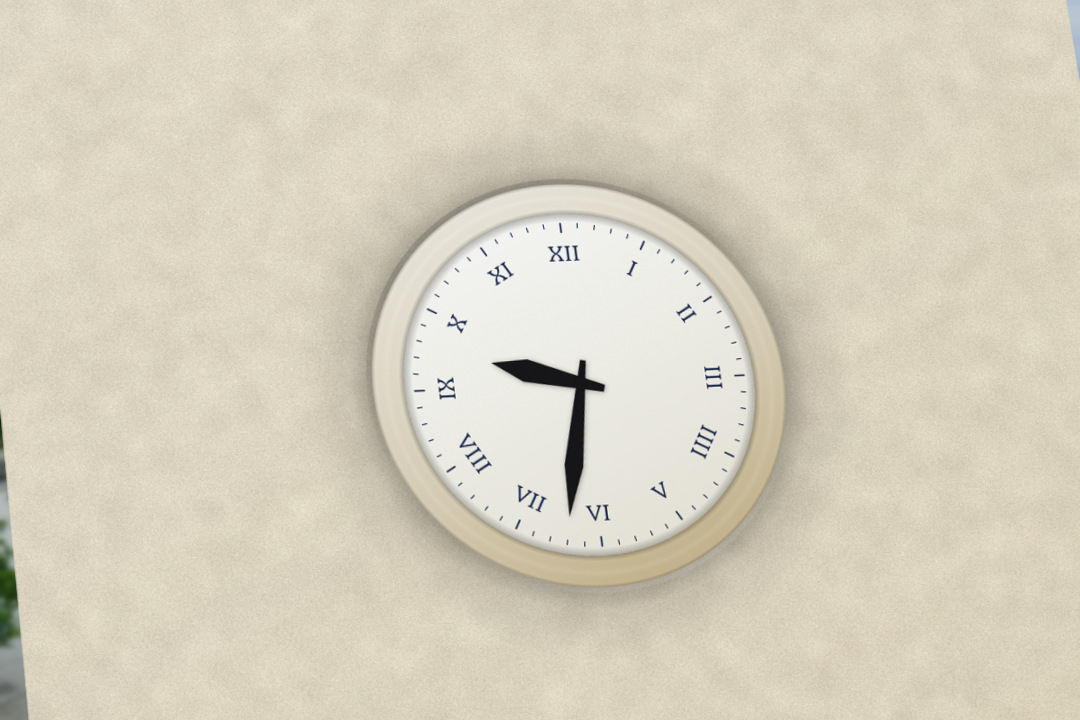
9,32
